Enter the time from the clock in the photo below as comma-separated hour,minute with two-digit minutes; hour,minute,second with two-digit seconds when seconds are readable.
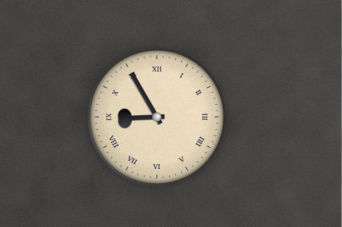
8,55
